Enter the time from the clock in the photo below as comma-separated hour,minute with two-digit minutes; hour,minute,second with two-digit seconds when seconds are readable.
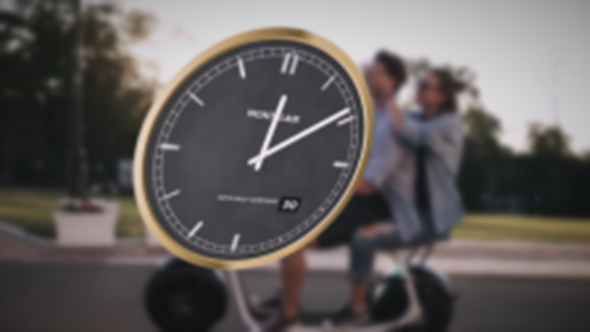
12,09
